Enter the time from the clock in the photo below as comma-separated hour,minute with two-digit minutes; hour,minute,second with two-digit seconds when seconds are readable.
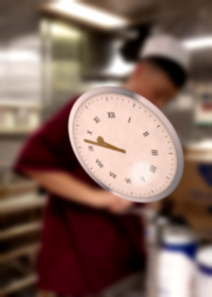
9,47
